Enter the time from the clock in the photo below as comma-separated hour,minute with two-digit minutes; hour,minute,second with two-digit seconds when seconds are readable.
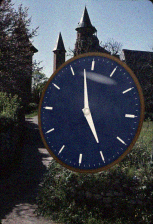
4,58
